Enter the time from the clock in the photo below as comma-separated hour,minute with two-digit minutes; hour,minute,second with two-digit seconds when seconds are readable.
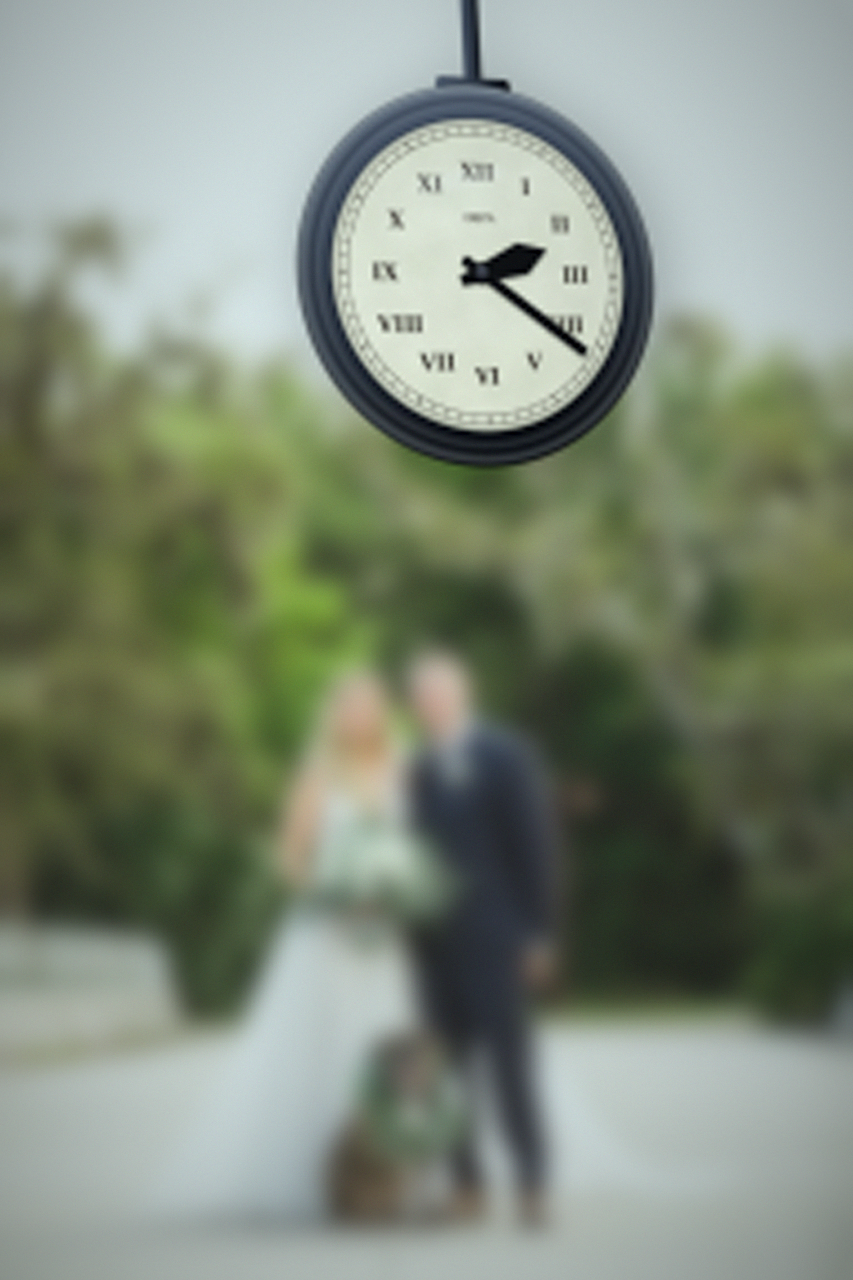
2,21
